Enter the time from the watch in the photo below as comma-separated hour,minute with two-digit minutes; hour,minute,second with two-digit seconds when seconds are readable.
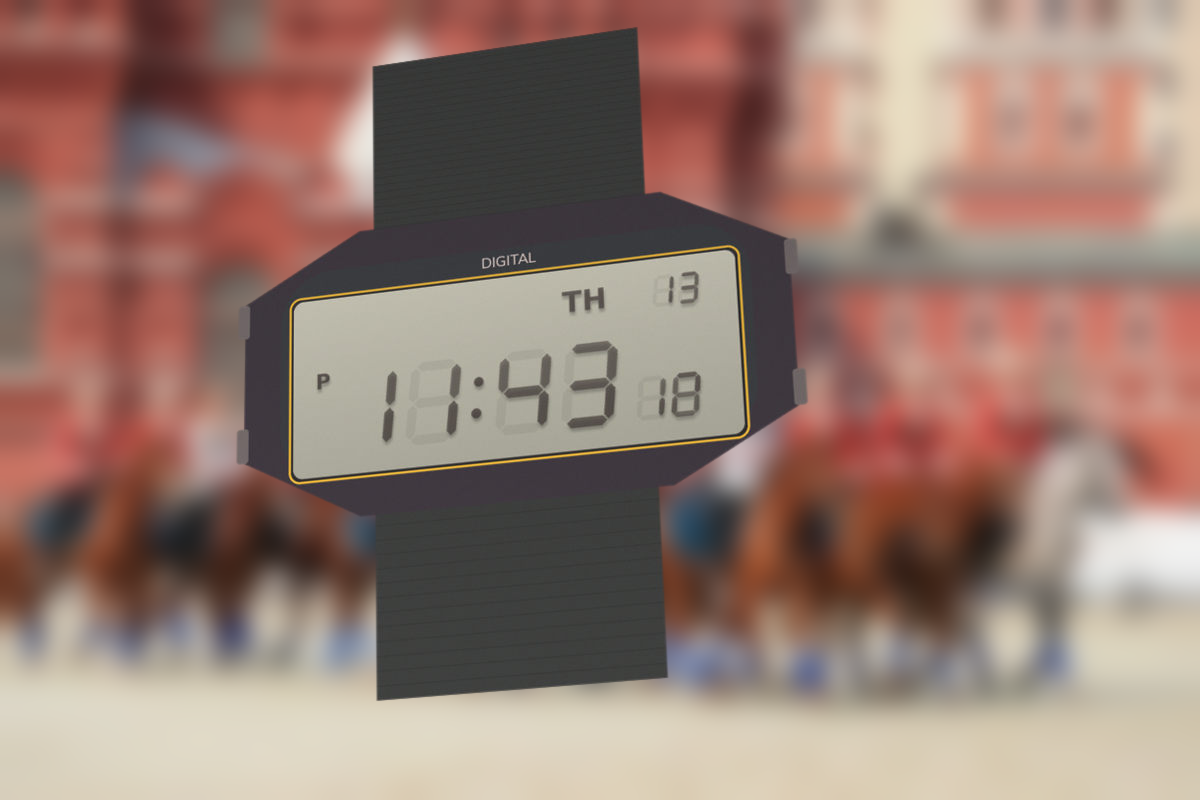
11,43,18
